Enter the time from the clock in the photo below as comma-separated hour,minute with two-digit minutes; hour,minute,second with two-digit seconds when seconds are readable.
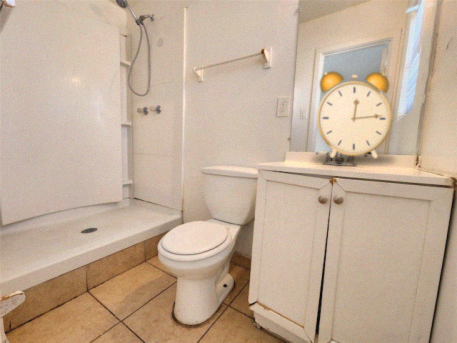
12,14
